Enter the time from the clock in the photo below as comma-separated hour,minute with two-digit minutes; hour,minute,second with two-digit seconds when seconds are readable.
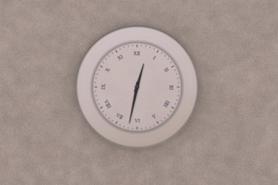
12,32
